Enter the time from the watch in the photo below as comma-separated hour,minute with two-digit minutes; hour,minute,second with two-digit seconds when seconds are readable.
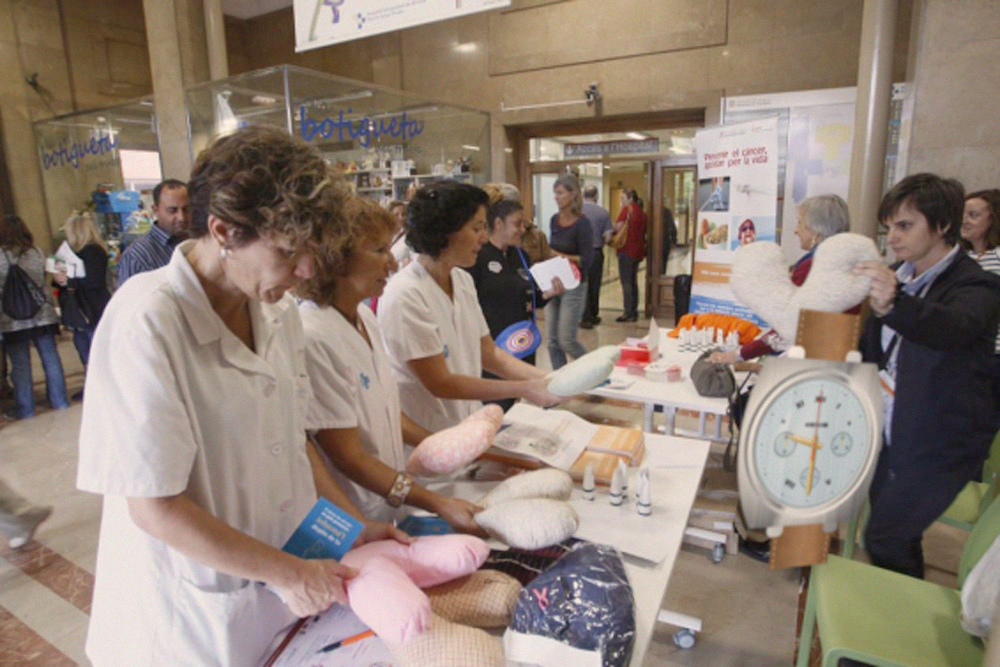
9,30
